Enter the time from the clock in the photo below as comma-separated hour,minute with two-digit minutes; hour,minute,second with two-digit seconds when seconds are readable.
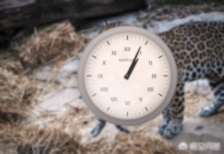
1,04
